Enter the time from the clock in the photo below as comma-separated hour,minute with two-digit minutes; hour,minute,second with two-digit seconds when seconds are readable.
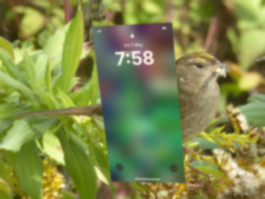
7,58
